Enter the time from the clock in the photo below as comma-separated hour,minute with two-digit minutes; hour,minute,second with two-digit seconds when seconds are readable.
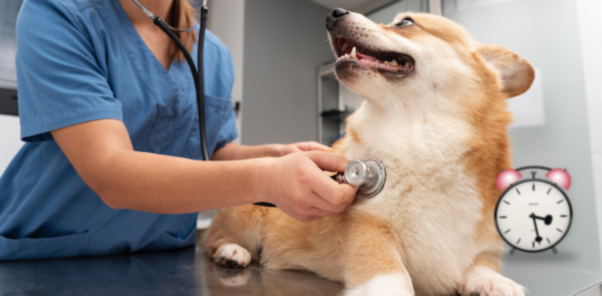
3,28
